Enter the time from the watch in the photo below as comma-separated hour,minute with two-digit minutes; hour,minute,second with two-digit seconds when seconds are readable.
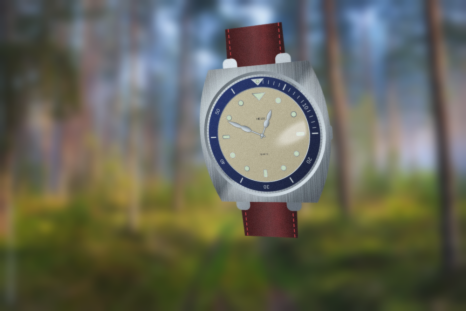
12,49
